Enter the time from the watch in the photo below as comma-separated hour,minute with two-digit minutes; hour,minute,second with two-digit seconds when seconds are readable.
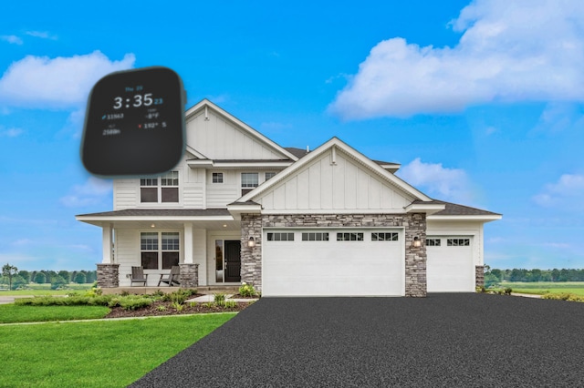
3,35
